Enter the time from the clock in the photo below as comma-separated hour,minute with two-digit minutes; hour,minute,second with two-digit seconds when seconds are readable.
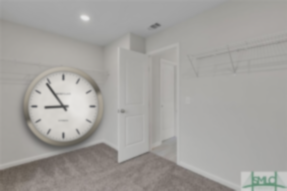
8,54
